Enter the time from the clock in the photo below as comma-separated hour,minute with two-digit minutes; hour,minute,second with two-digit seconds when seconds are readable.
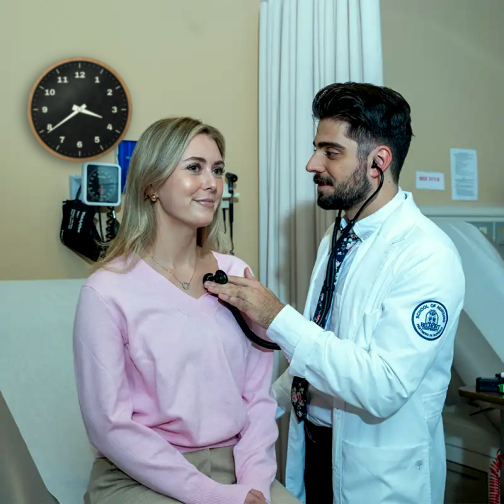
3,39
